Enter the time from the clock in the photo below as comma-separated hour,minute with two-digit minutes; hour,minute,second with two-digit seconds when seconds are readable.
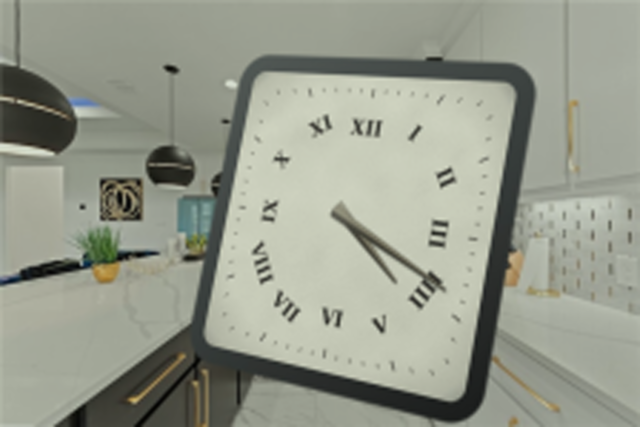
4,19
